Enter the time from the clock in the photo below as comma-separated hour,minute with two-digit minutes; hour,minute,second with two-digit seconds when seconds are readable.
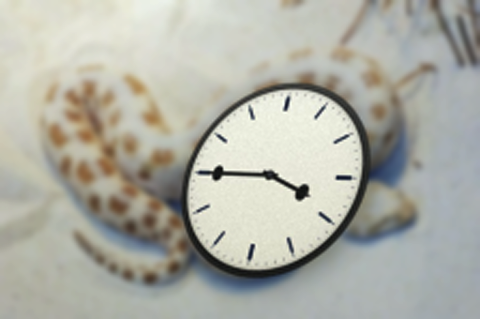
3,45
